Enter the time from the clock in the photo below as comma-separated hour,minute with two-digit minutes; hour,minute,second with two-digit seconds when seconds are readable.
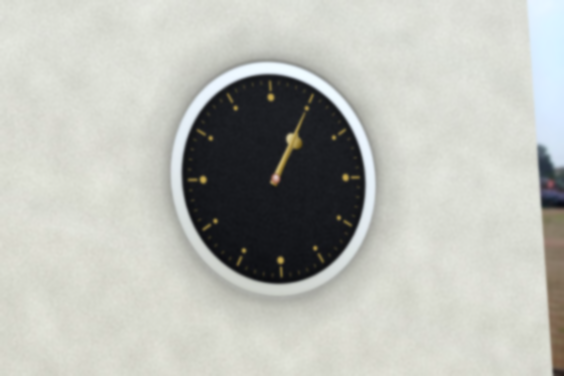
1,05
